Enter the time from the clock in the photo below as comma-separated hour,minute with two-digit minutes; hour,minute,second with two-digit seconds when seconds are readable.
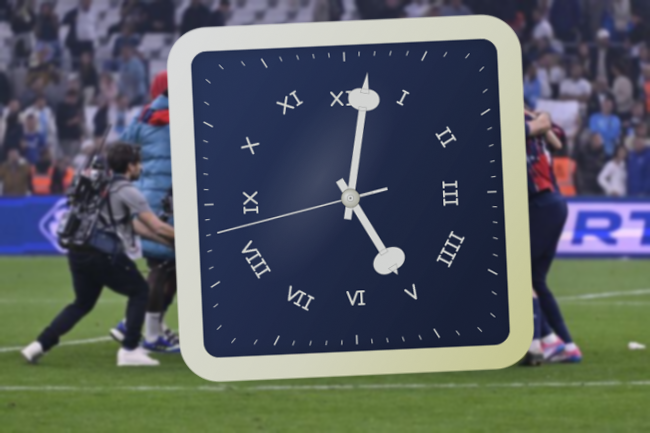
5,01,43
